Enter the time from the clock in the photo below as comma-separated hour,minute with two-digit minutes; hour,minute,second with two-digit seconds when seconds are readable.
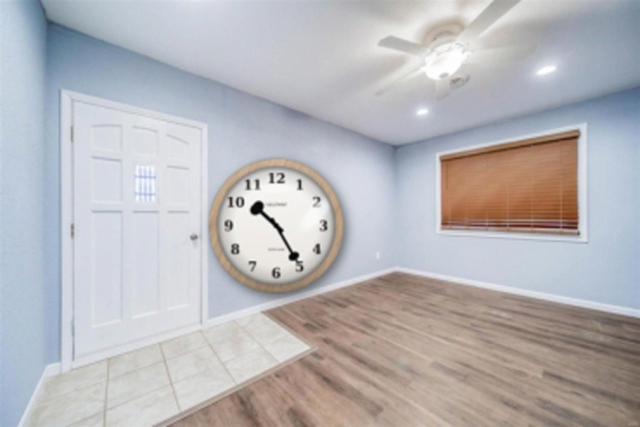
10,25
